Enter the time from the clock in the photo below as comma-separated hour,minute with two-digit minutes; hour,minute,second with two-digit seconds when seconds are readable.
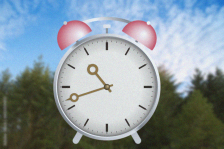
10,42
